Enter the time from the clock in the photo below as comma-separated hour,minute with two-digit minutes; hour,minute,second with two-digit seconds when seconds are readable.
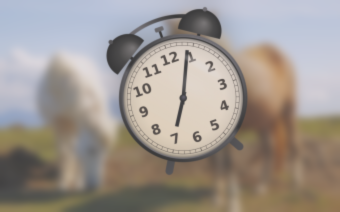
7,04
